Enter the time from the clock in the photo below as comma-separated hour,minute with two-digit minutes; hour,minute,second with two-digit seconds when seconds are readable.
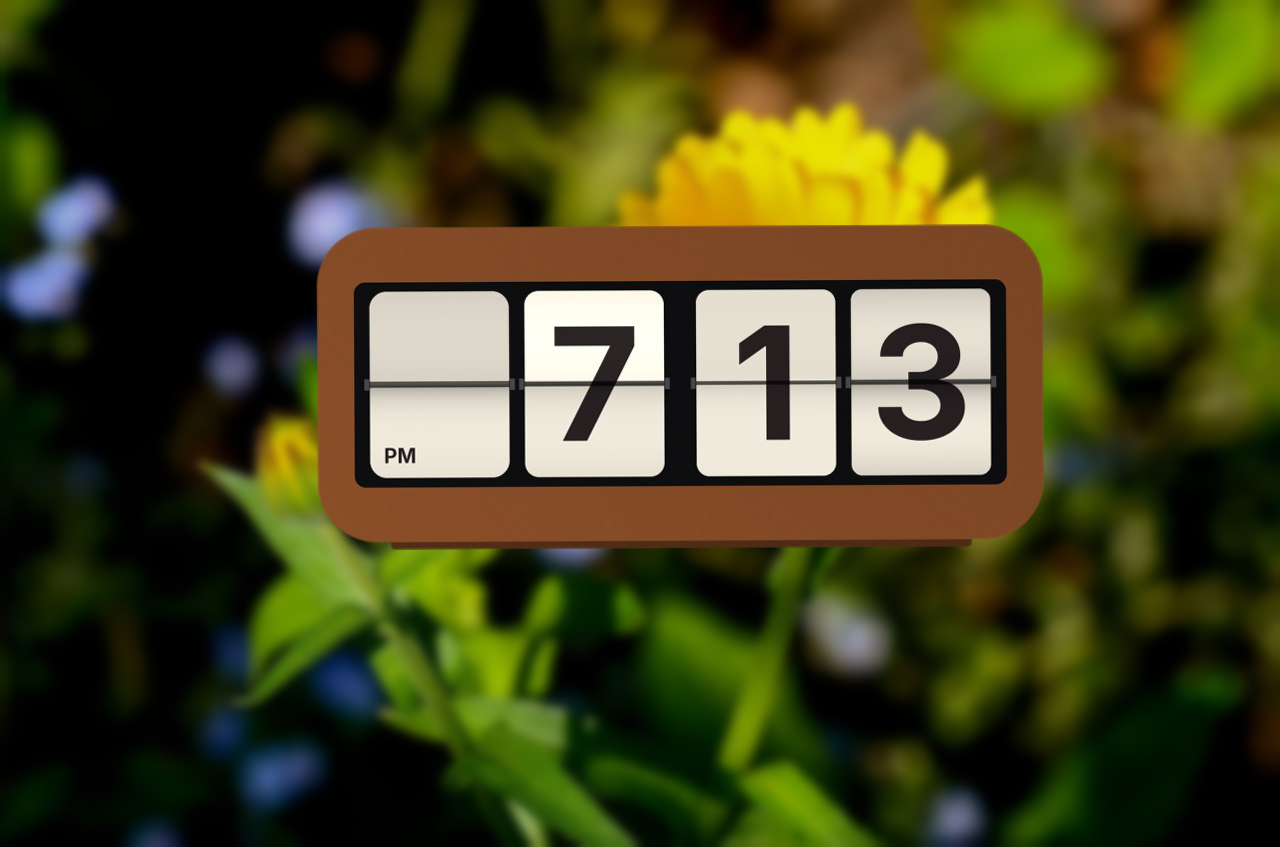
7,13
